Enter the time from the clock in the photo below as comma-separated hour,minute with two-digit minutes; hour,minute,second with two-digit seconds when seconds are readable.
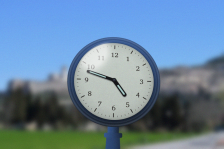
4,48
